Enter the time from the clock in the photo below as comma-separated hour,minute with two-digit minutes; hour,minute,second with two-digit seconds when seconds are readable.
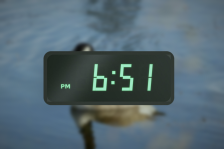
6,51
